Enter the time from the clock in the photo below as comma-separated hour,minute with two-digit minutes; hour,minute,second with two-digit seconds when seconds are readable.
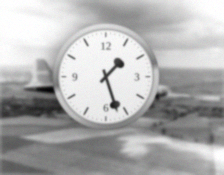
1,27
